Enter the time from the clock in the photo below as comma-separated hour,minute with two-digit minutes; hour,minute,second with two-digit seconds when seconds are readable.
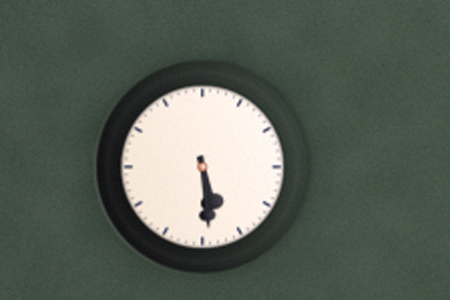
5,29
